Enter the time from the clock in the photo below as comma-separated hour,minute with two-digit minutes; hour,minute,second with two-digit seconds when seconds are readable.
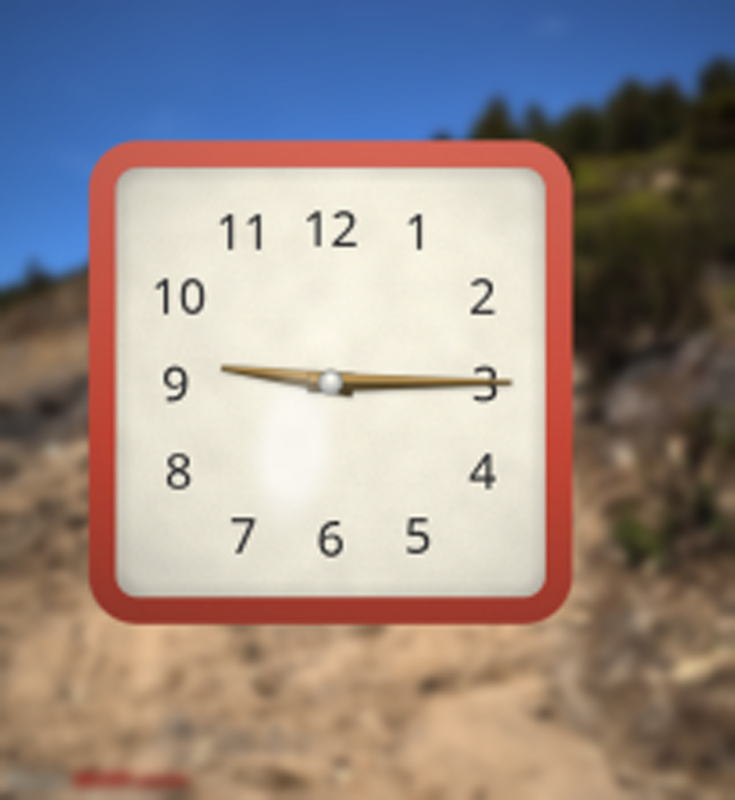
9,15
